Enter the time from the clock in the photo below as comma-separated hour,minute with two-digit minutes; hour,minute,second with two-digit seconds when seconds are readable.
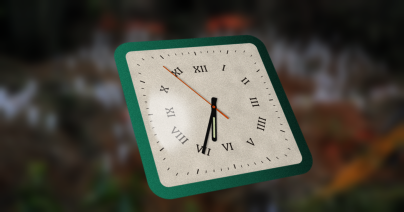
6,34,54
